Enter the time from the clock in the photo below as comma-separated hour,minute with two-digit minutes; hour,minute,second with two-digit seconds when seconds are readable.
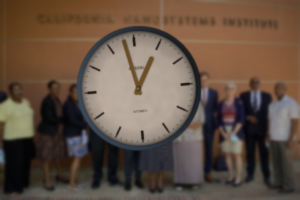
12,58
